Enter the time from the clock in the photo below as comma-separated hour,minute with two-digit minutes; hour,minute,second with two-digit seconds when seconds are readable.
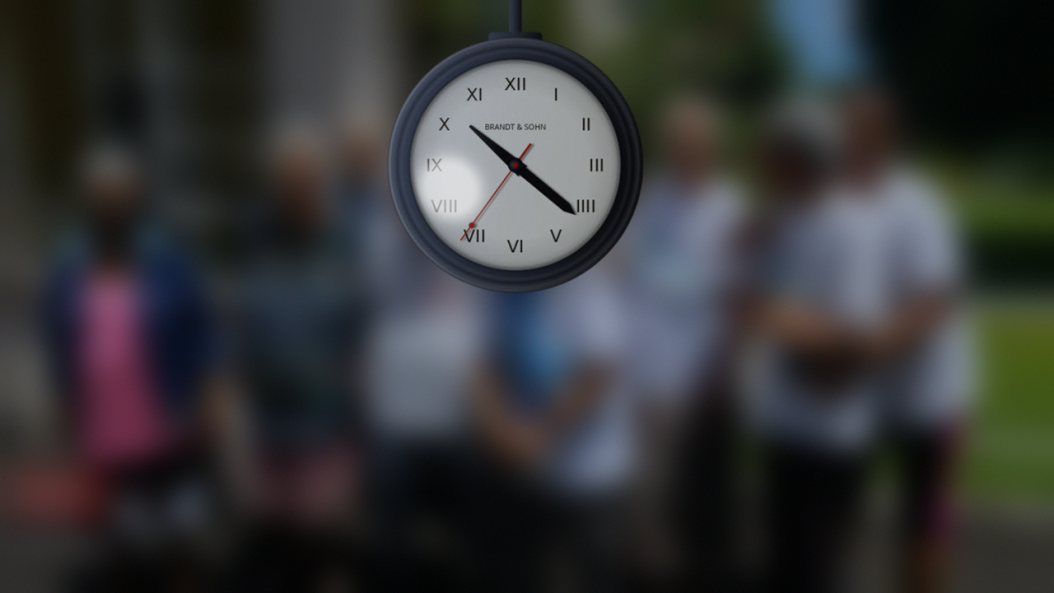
10,21,36
